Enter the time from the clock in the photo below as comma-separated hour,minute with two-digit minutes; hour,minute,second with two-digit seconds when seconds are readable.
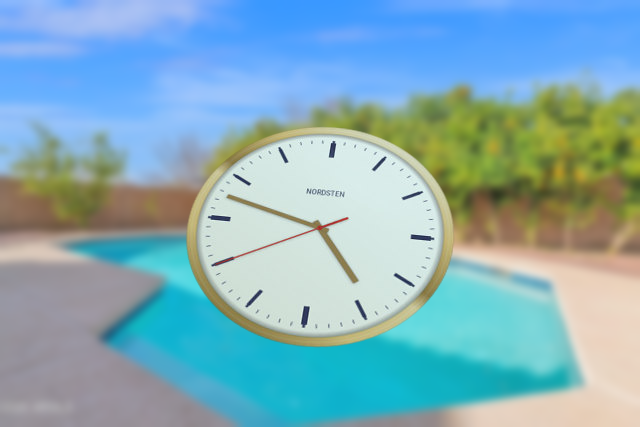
4,47,40
